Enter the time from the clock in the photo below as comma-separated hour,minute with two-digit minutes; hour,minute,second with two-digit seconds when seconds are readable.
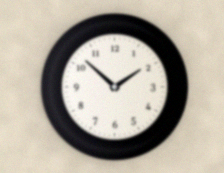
1,52
